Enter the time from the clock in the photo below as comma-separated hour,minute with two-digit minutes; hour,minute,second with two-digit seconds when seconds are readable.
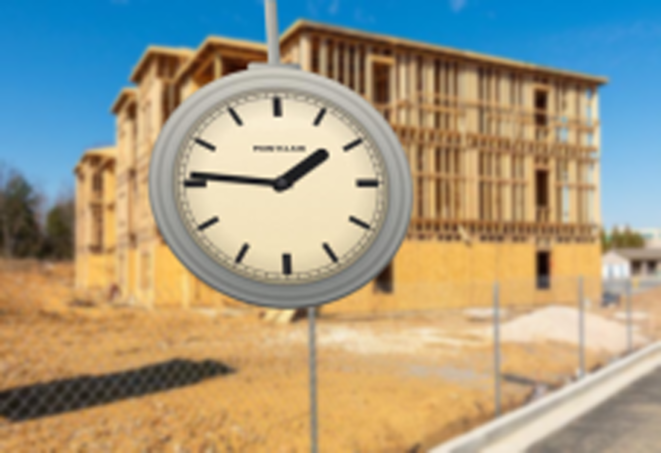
1,46
